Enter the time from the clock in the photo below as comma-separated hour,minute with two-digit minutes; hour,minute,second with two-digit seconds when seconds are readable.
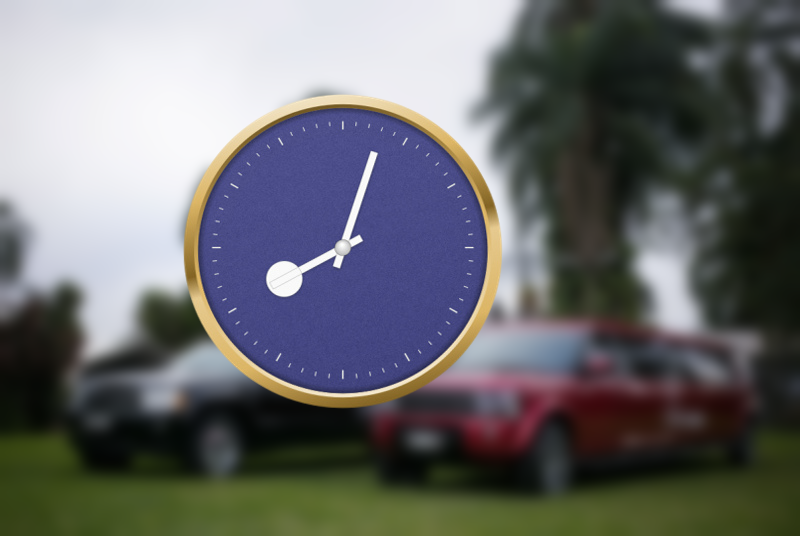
8,03
